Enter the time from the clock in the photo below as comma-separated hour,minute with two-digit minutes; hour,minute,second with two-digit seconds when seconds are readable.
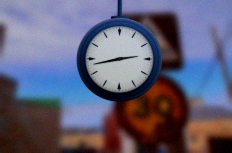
2,43
